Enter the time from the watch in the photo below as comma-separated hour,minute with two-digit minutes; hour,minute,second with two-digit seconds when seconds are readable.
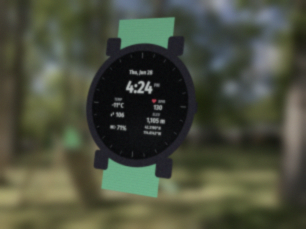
4,24
